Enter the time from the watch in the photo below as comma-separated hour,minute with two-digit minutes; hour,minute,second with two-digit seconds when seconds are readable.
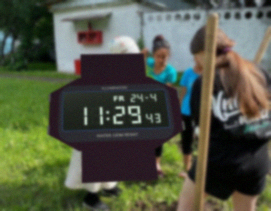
11,29
